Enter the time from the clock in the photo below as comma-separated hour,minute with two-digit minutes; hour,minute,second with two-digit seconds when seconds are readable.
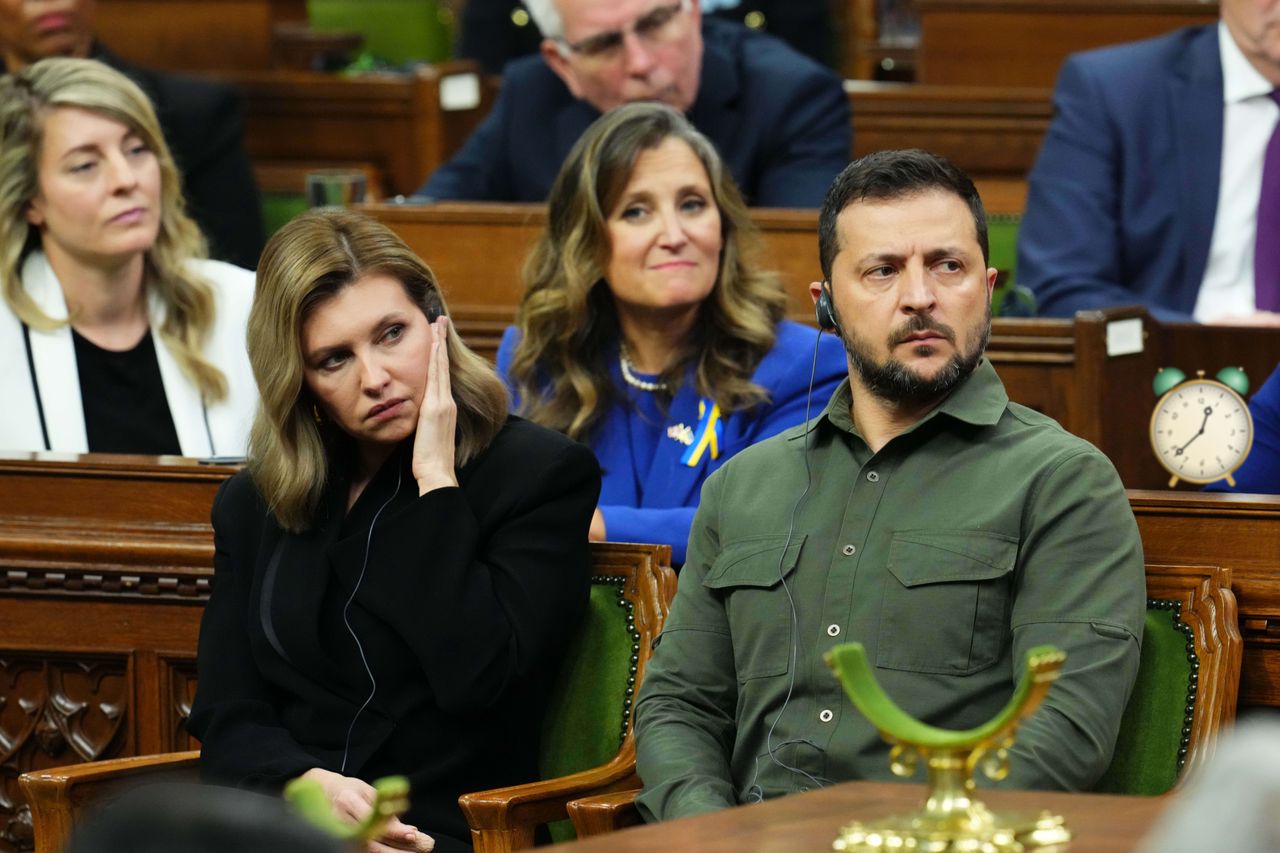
12,38
